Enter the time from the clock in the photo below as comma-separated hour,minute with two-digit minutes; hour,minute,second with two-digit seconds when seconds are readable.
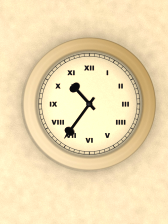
10,36
